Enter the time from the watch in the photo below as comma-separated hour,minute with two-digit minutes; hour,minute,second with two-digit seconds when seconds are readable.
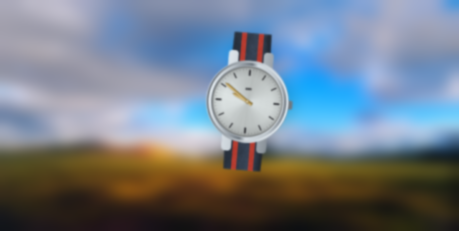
9,51
